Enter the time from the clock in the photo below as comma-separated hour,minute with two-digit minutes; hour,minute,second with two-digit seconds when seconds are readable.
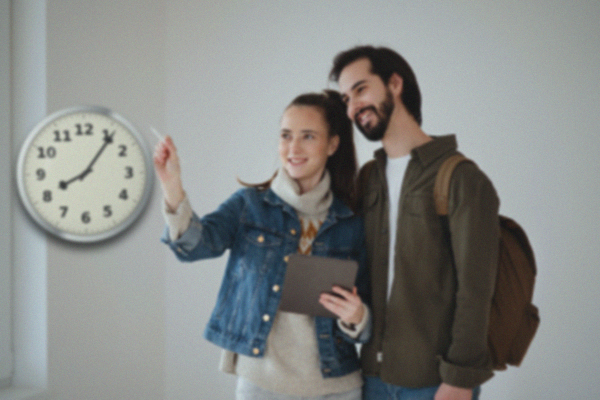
8,06
